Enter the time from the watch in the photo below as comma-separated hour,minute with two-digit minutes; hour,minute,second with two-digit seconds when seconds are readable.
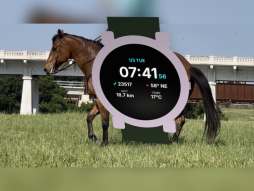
7,41
